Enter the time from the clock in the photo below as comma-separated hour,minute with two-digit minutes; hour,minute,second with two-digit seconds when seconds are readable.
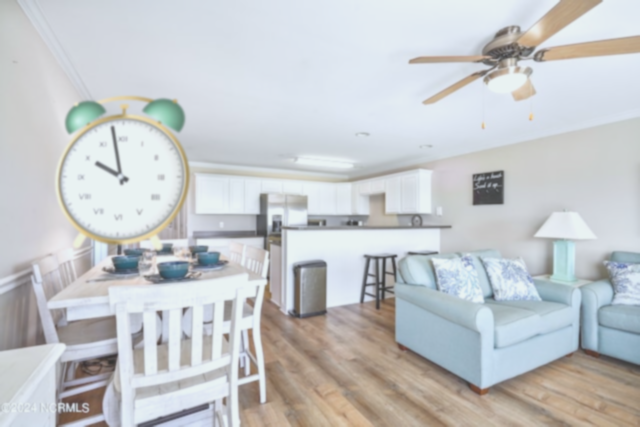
9,58
